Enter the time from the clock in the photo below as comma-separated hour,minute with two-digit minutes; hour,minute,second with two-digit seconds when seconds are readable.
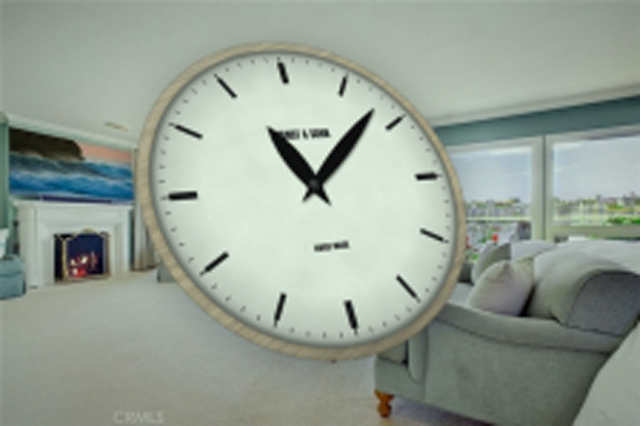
11,08
